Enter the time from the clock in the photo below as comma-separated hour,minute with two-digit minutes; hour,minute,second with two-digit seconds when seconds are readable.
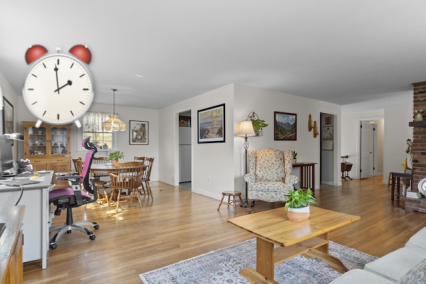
1,59
